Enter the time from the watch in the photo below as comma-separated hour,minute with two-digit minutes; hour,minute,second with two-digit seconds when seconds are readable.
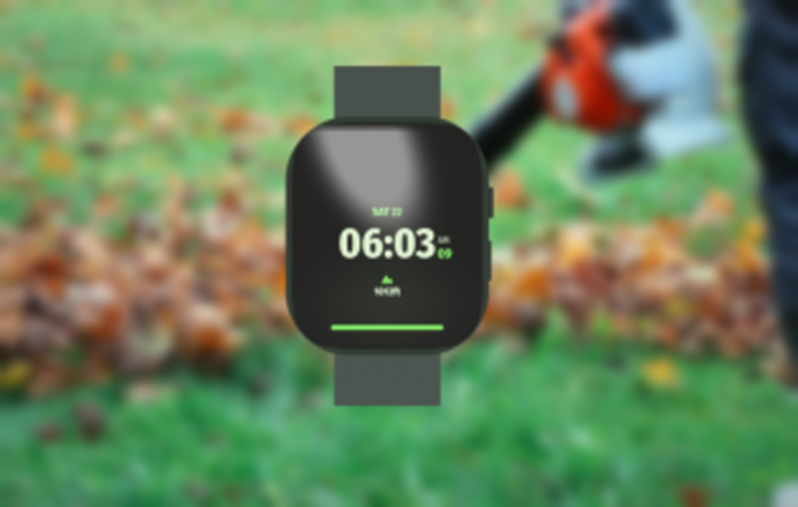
6,03
